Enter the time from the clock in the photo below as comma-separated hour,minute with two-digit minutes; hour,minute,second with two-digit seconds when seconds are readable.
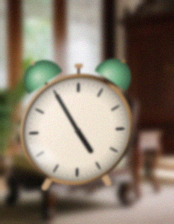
4,55
